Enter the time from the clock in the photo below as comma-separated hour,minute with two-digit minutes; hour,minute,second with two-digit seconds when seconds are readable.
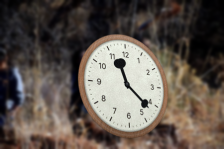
11,22
